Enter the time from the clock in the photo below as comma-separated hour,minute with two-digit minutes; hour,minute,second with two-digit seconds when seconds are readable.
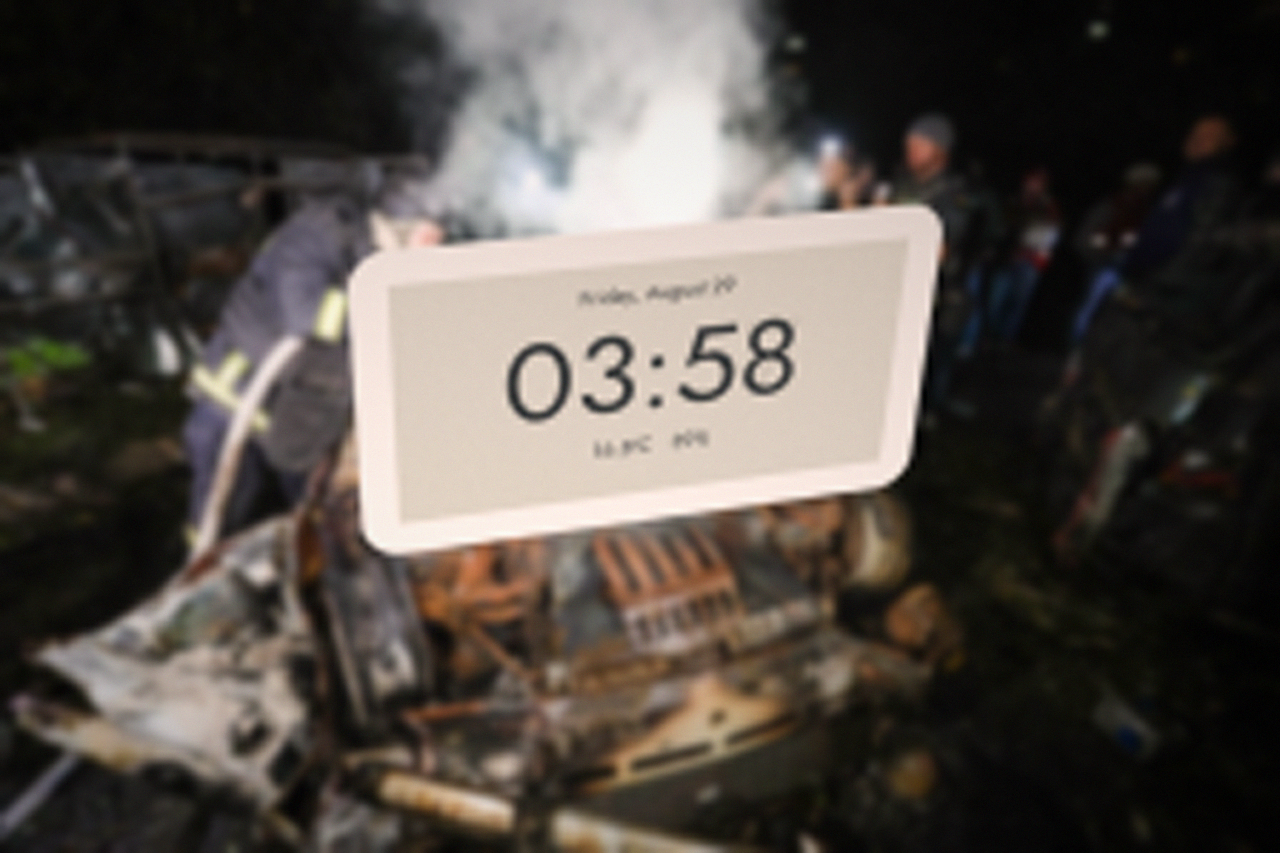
3,58
